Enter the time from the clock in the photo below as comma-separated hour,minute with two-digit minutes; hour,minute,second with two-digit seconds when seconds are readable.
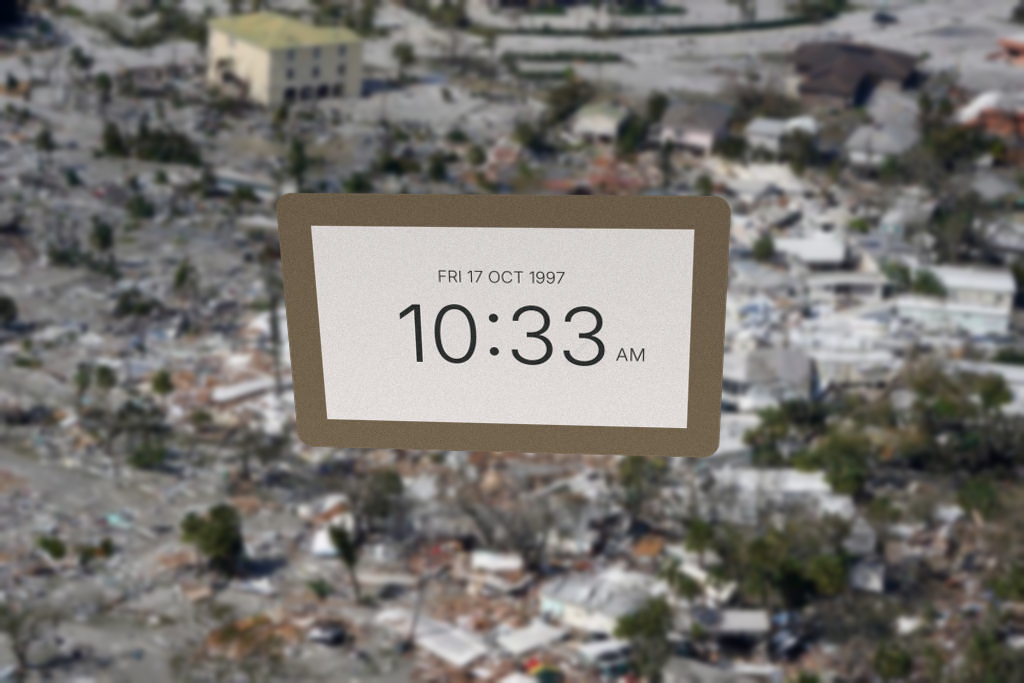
10,33
